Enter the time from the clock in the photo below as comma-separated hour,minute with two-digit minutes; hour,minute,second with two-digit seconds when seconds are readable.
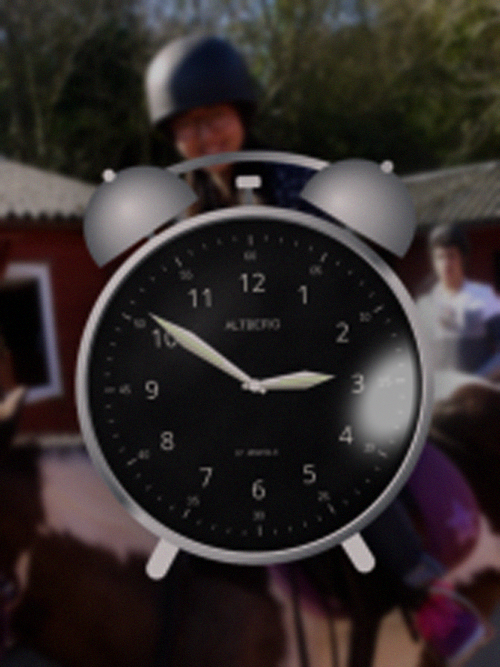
2,51
